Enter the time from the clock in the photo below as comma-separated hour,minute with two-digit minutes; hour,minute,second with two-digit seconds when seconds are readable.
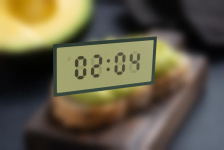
2,04
